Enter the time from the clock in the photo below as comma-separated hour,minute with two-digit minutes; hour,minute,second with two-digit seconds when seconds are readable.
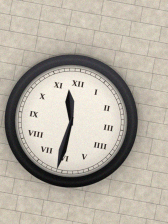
11,31
